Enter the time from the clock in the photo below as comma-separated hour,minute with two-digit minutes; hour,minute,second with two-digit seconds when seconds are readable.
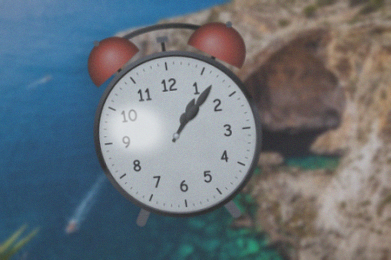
1,07
